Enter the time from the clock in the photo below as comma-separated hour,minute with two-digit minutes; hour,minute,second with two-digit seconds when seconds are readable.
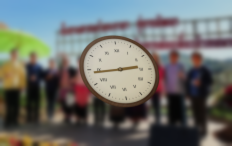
2,44
